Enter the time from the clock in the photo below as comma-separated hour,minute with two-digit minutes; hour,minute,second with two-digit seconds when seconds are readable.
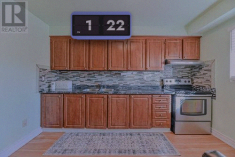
1,22
